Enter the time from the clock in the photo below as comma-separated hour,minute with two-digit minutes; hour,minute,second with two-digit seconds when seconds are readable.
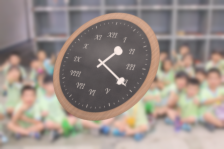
1,20
